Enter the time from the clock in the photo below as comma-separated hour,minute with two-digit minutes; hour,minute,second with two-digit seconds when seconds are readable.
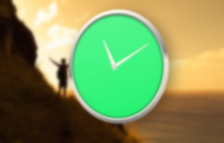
11,10
